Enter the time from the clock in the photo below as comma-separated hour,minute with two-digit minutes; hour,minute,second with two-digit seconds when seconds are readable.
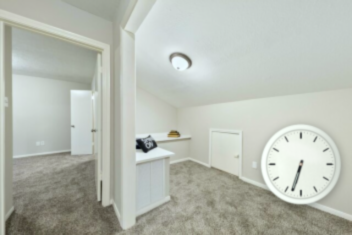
6,33
